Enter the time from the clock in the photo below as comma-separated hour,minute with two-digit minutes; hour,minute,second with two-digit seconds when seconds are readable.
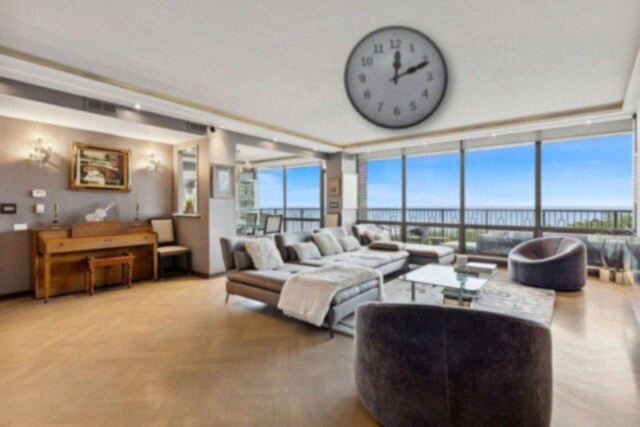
12,11
